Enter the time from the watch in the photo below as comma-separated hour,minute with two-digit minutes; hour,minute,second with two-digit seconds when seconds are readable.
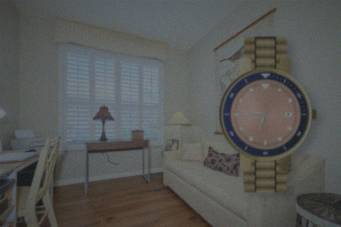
6,46
